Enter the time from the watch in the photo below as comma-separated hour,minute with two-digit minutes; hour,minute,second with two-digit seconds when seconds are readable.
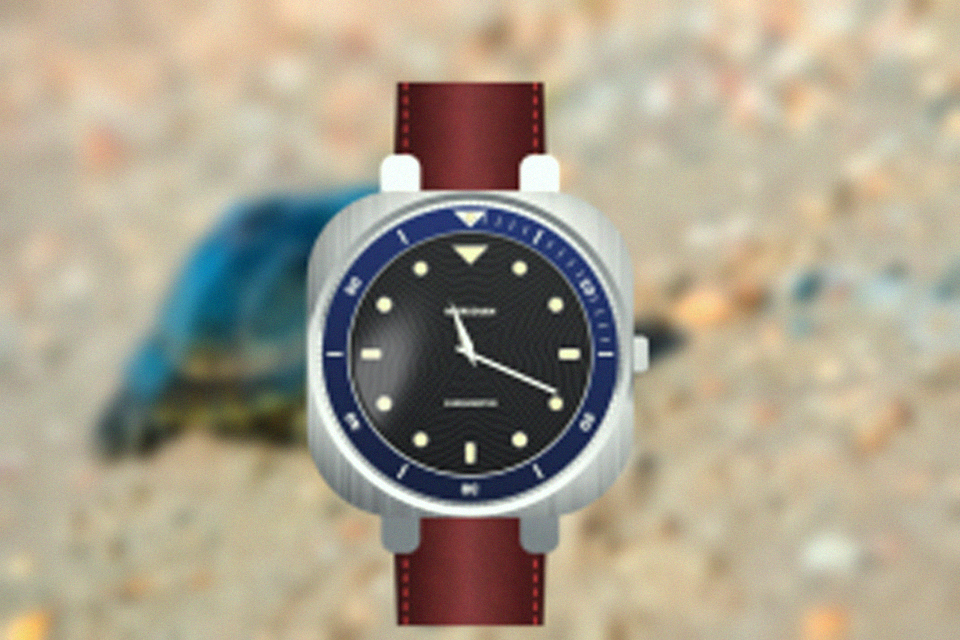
11,19
